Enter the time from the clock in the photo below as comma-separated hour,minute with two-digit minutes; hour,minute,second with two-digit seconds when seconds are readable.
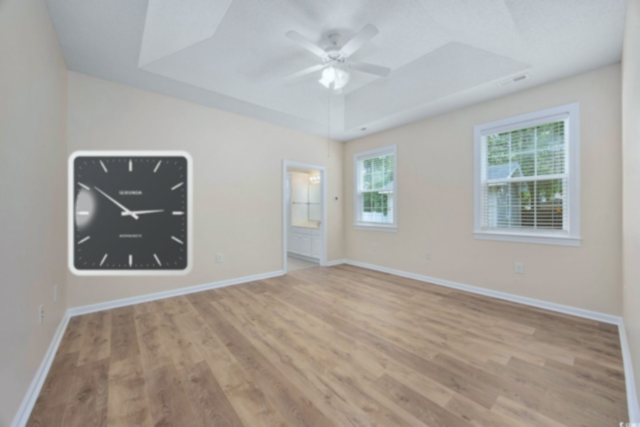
2,51
